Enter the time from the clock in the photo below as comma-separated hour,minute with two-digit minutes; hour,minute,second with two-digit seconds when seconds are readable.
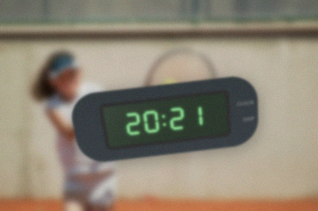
20,21
